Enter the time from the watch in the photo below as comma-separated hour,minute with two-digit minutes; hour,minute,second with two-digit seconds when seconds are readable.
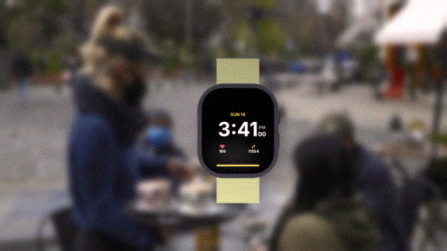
3,41
